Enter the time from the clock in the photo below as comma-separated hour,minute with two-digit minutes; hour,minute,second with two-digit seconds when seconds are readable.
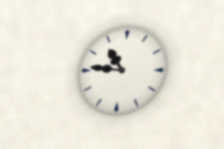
10,46
